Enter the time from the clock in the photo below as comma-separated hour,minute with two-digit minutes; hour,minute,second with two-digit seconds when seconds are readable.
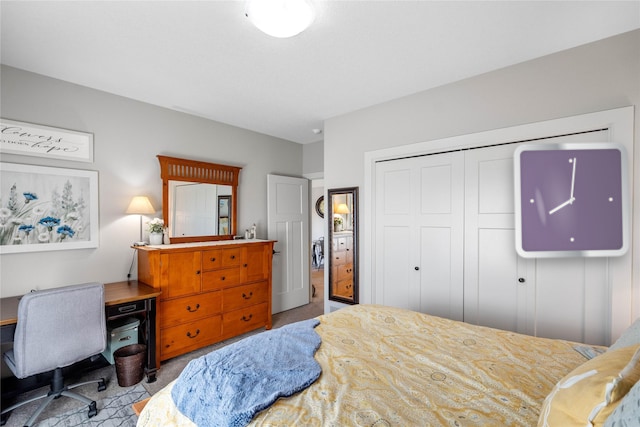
8,01
